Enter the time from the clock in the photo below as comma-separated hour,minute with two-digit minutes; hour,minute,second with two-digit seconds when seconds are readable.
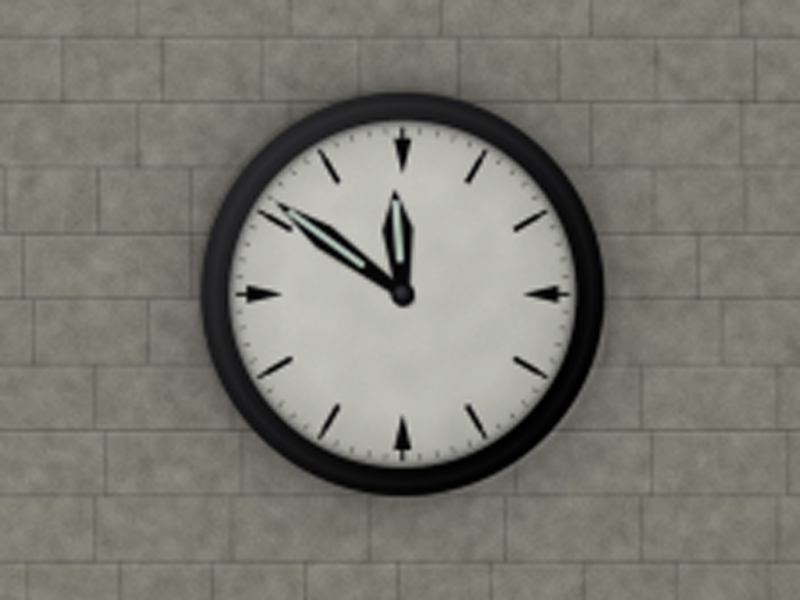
11,51
